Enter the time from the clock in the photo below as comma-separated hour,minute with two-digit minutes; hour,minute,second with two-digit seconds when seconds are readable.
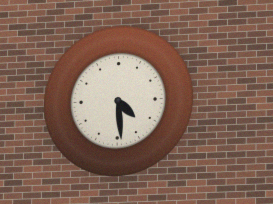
4,29
